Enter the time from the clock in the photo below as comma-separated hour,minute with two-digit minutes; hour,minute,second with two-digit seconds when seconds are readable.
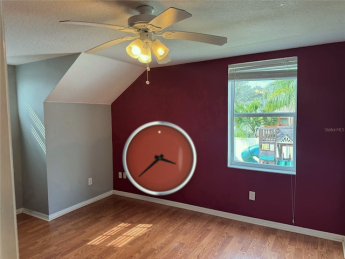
3,38
